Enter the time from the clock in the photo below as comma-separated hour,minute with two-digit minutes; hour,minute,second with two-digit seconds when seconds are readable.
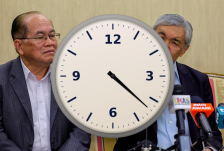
4,22
